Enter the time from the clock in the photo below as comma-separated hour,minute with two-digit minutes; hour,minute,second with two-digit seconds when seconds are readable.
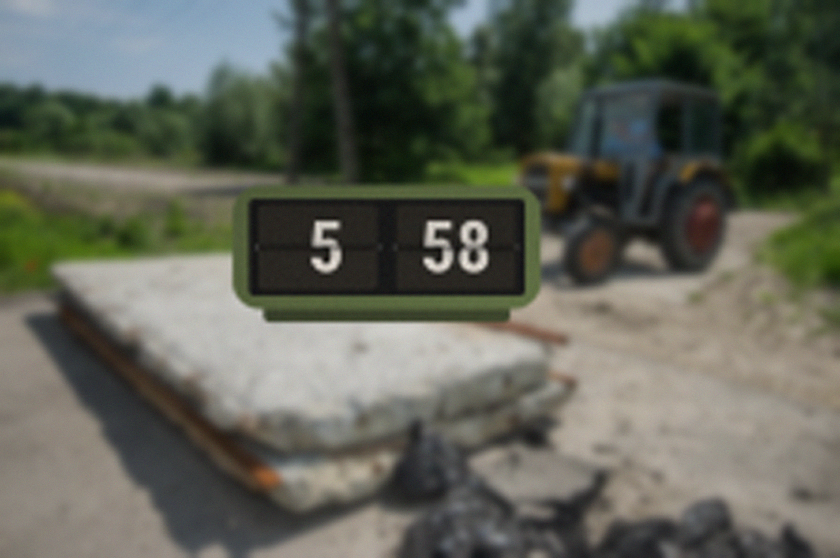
5,58
